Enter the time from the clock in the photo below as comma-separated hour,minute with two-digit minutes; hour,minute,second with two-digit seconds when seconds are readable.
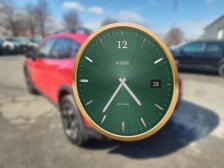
4,36
